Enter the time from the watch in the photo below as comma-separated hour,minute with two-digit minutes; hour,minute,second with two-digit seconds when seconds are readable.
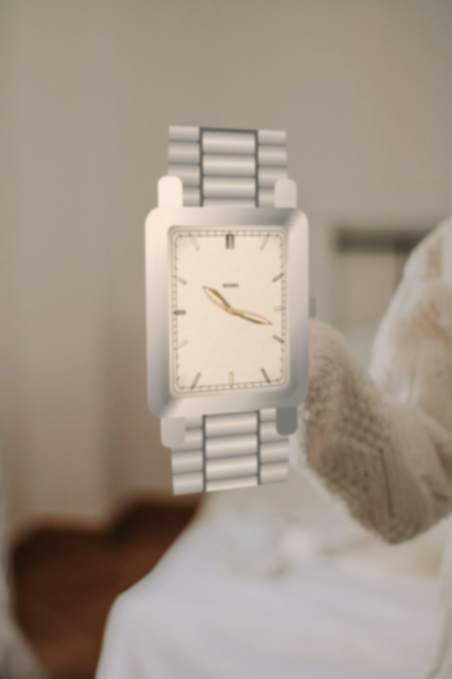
10,18
